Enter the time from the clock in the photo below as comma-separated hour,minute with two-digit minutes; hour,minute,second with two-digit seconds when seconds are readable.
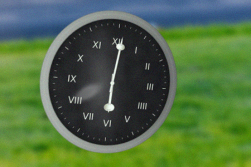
6,01
